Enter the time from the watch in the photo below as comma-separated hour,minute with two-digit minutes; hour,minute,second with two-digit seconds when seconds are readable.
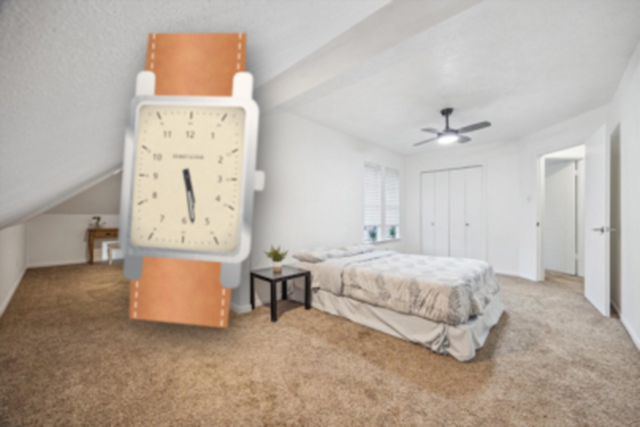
5,28
